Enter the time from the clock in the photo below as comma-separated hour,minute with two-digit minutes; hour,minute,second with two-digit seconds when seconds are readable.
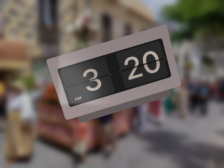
3,20
